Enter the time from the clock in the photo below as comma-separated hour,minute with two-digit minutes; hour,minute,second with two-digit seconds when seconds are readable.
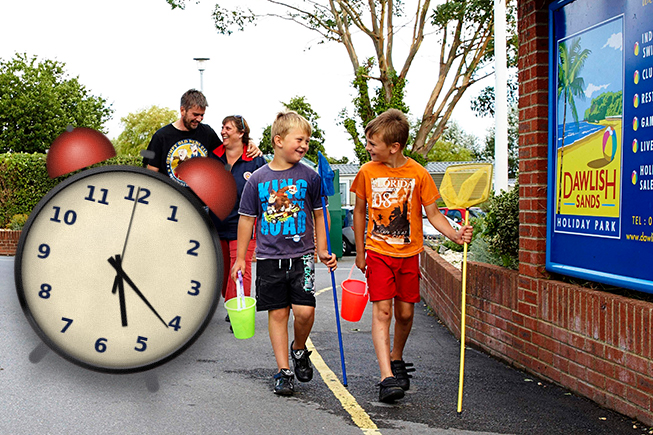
5,21,00
